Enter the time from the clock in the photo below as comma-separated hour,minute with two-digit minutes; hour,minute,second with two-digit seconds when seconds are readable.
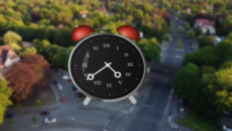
4,39
